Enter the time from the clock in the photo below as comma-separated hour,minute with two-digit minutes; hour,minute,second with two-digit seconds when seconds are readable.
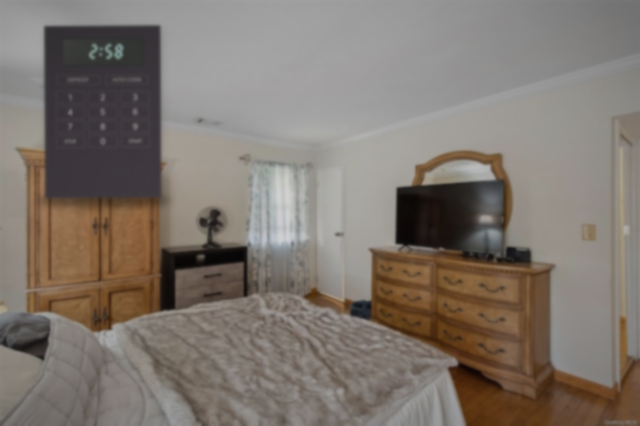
2,58
